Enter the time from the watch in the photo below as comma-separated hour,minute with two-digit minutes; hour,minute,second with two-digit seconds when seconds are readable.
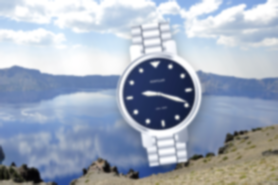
9,19
